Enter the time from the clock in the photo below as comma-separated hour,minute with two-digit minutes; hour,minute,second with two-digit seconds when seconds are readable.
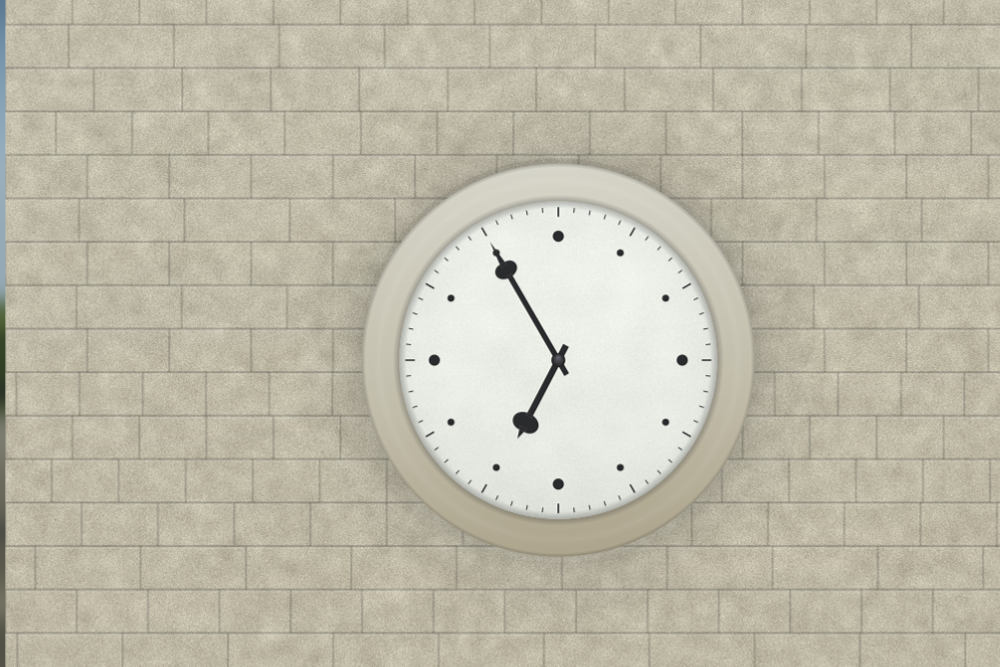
6,55
